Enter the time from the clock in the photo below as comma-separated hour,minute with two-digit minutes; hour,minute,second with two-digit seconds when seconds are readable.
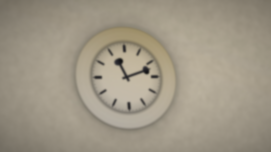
11,12
